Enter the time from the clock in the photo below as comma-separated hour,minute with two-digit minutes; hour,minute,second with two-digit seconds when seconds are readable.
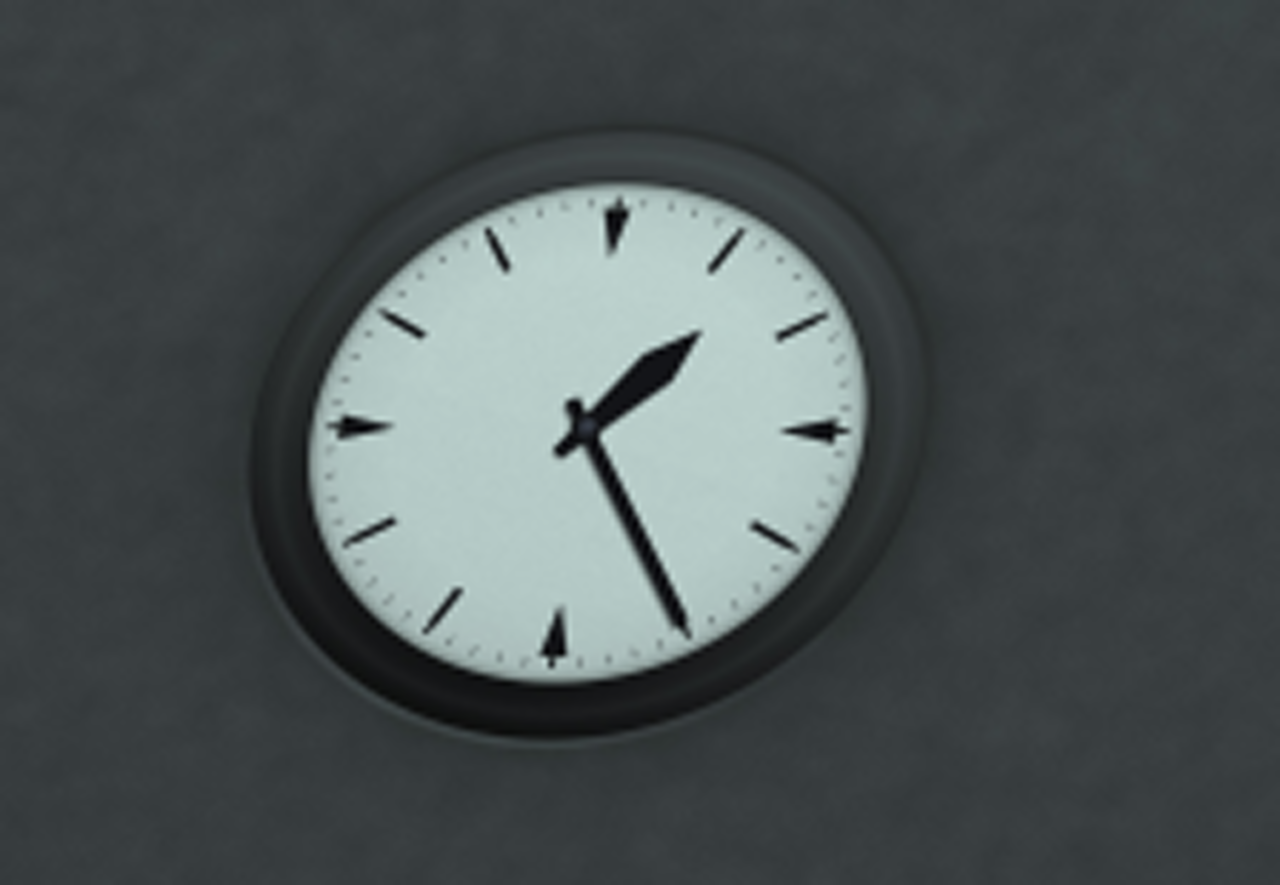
1,25
